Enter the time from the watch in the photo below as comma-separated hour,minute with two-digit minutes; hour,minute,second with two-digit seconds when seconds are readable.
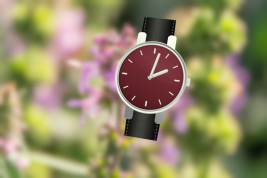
2,02
